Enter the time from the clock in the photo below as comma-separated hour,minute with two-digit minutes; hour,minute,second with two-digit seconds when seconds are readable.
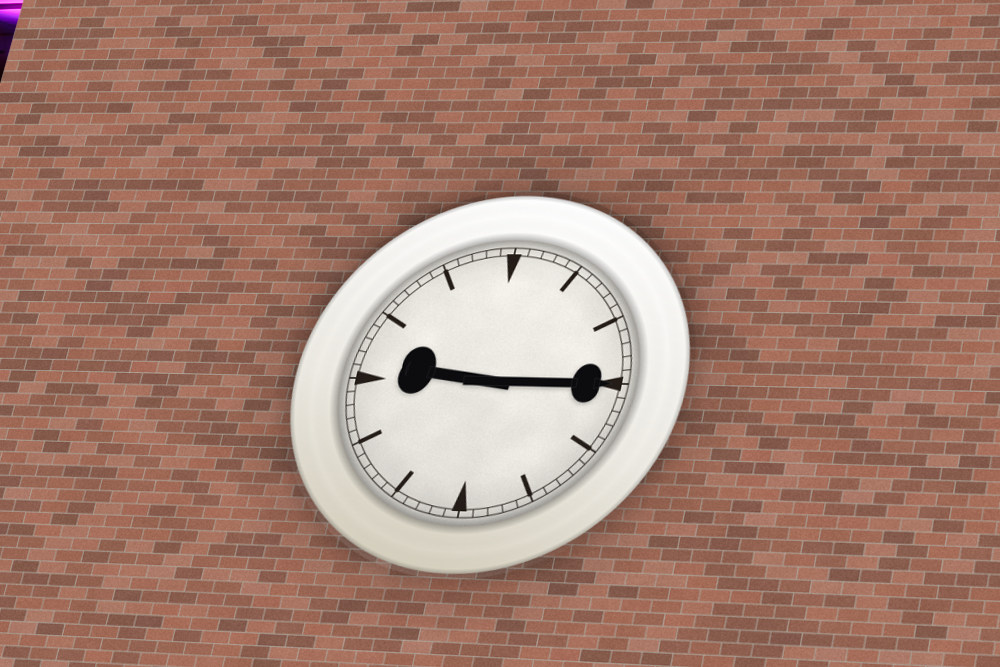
9,15
